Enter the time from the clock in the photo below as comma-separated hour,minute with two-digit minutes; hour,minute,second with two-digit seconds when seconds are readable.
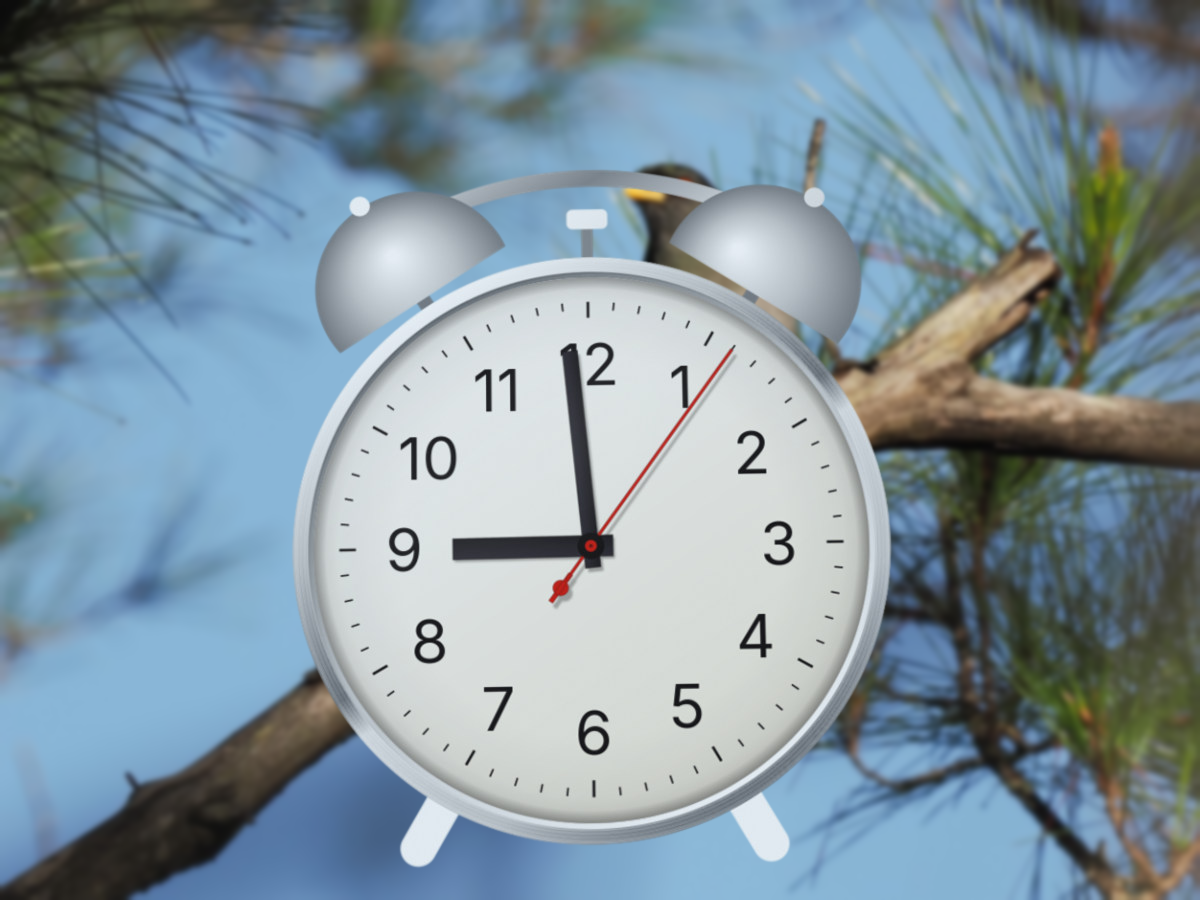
8,59,06
